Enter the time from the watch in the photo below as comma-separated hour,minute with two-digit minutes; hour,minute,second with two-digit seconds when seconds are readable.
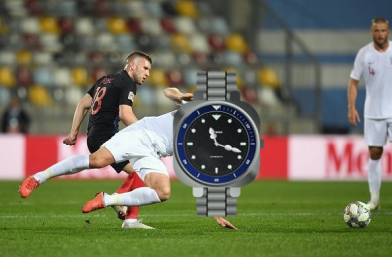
11,18
